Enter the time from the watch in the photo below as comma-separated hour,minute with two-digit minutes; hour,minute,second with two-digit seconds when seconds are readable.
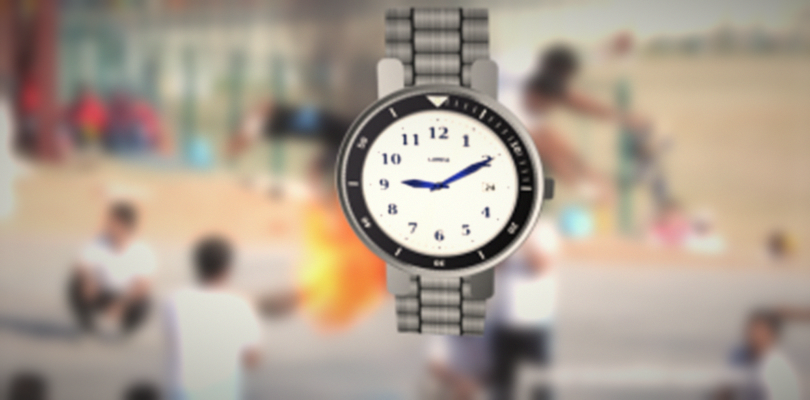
9,10
